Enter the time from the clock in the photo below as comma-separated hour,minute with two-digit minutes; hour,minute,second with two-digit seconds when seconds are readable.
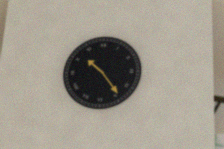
10,24
